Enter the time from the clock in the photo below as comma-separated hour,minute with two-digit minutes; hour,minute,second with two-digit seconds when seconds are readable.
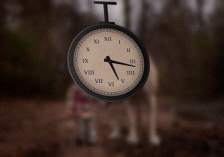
5,17
